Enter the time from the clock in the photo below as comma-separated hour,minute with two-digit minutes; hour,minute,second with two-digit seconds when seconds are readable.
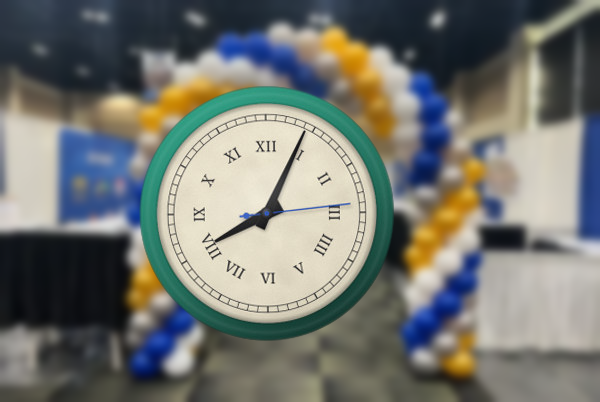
8,04,14
